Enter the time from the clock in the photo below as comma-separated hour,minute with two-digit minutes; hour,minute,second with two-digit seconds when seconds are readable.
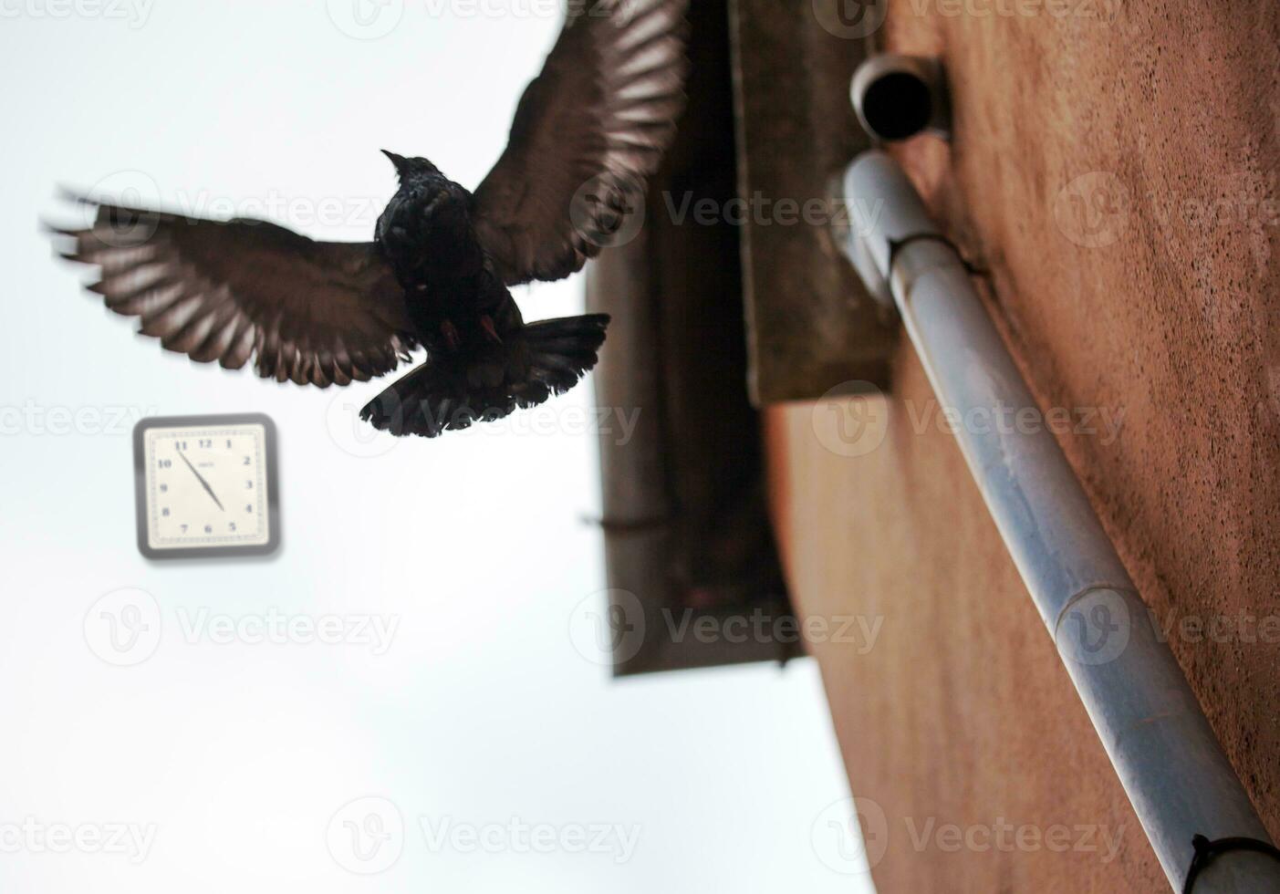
4,54
